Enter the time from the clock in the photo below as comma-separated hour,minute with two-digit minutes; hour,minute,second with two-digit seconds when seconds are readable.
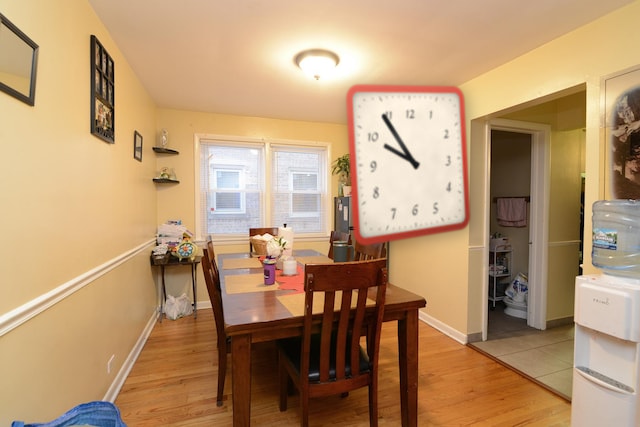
9,54
